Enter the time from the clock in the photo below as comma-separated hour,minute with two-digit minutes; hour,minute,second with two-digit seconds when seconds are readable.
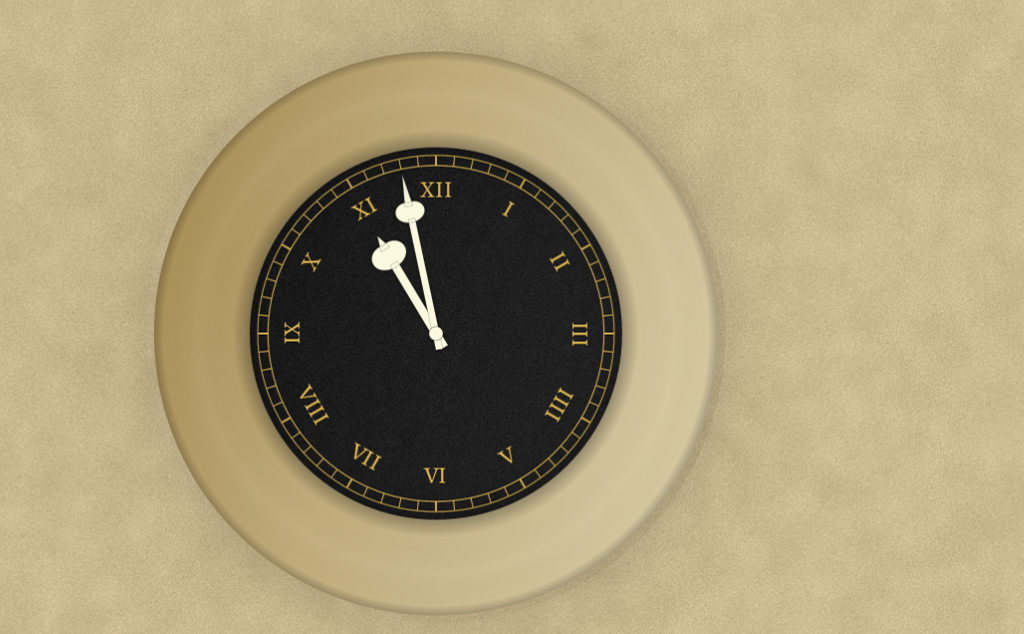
10,58
